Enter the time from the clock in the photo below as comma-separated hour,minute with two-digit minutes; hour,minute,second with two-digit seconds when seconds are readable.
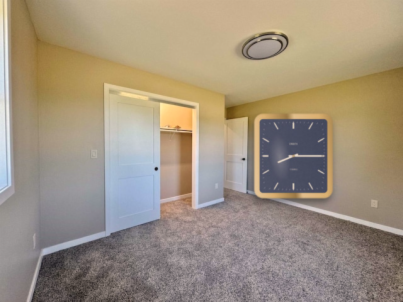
8,15
